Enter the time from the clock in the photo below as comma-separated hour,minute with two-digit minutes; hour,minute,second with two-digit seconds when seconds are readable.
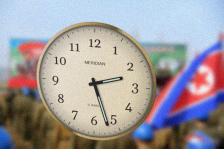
2,27
